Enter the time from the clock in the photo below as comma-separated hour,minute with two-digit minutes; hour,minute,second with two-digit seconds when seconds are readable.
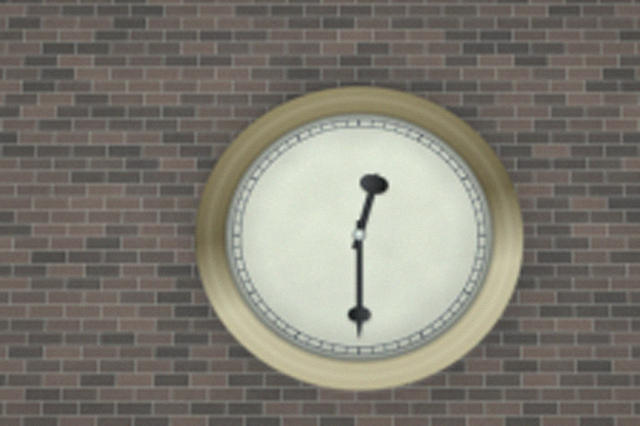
12,30
